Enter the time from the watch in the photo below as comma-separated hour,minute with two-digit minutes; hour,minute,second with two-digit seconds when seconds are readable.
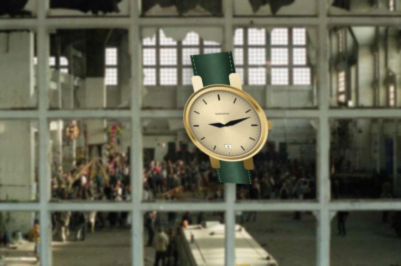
9,12
